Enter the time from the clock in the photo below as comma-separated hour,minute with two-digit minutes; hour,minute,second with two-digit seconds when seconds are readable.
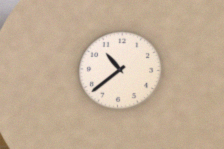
10,38
